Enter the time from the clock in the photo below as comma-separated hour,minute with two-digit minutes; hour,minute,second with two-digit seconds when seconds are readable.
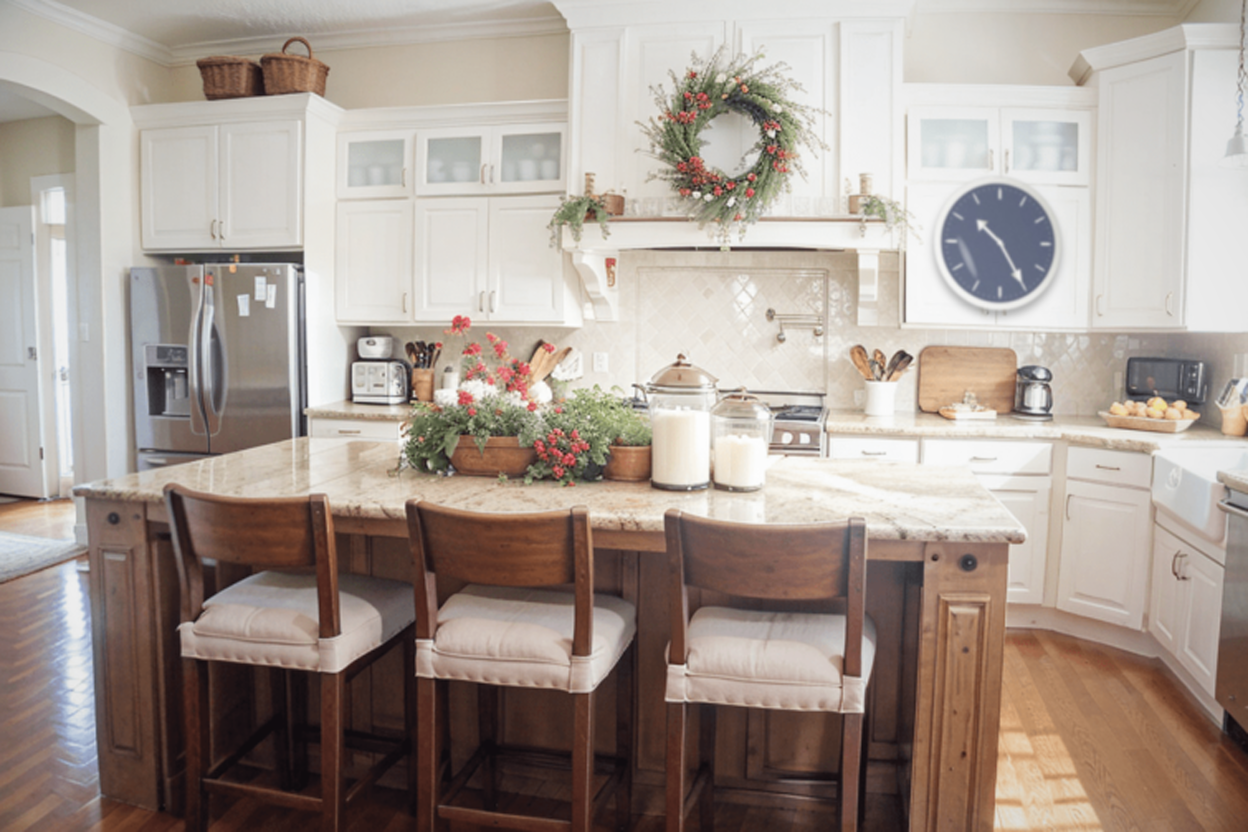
10,25
